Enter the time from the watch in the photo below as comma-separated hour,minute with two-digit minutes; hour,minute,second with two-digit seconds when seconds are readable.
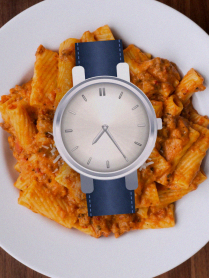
7,25
